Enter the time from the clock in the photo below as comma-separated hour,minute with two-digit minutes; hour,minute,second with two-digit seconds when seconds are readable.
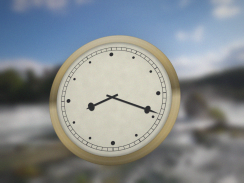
8,19
